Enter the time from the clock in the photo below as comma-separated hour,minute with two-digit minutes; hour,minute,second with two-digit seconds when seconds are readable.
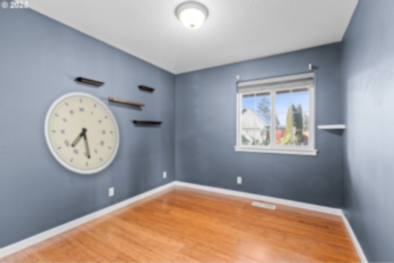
7,29
